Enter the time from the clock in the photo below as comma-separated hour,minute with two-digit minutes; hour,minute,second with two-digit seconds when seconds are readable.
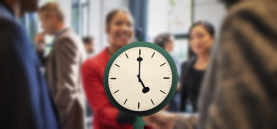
5,00
